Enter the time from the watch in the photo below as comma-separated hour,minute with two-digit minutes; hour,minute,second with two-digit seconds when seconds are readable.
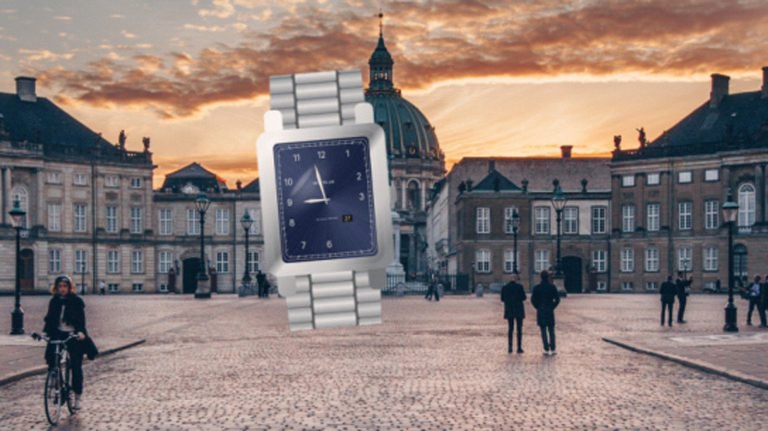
8,58
